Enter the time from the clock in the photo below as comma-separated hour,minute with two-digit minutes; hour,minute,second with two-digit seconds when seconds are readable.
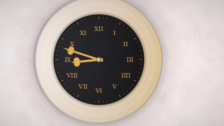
8,48
